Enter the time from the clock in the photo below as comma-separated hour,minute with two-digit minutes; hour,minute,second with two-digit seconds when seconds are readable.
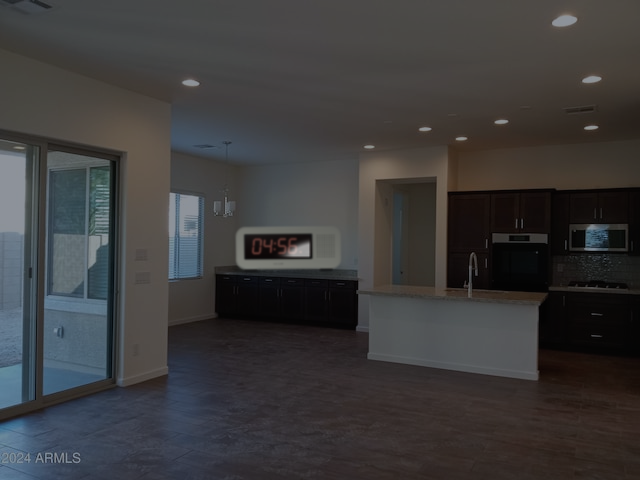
4,56
